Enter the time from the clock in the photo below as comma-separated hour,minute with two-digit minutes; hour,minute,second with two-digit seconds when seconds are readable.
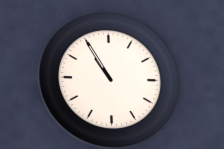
10,55
